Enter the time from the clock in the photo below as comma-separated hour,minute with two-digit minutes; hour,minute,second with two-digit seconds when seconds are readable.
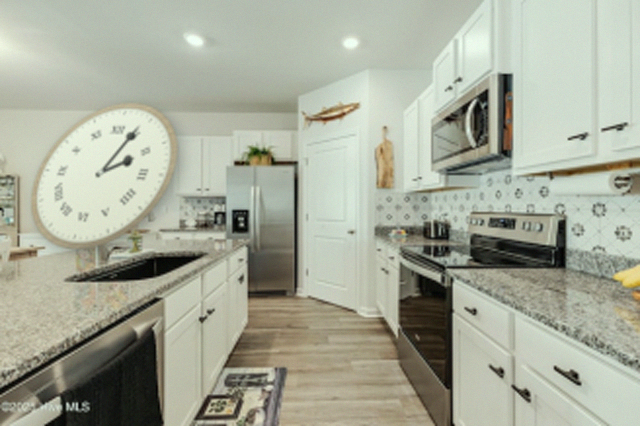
2,04
